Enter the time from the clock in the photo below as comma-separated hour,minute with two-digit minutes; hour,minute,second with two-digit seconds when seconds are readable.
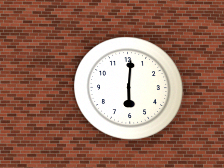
6,01
